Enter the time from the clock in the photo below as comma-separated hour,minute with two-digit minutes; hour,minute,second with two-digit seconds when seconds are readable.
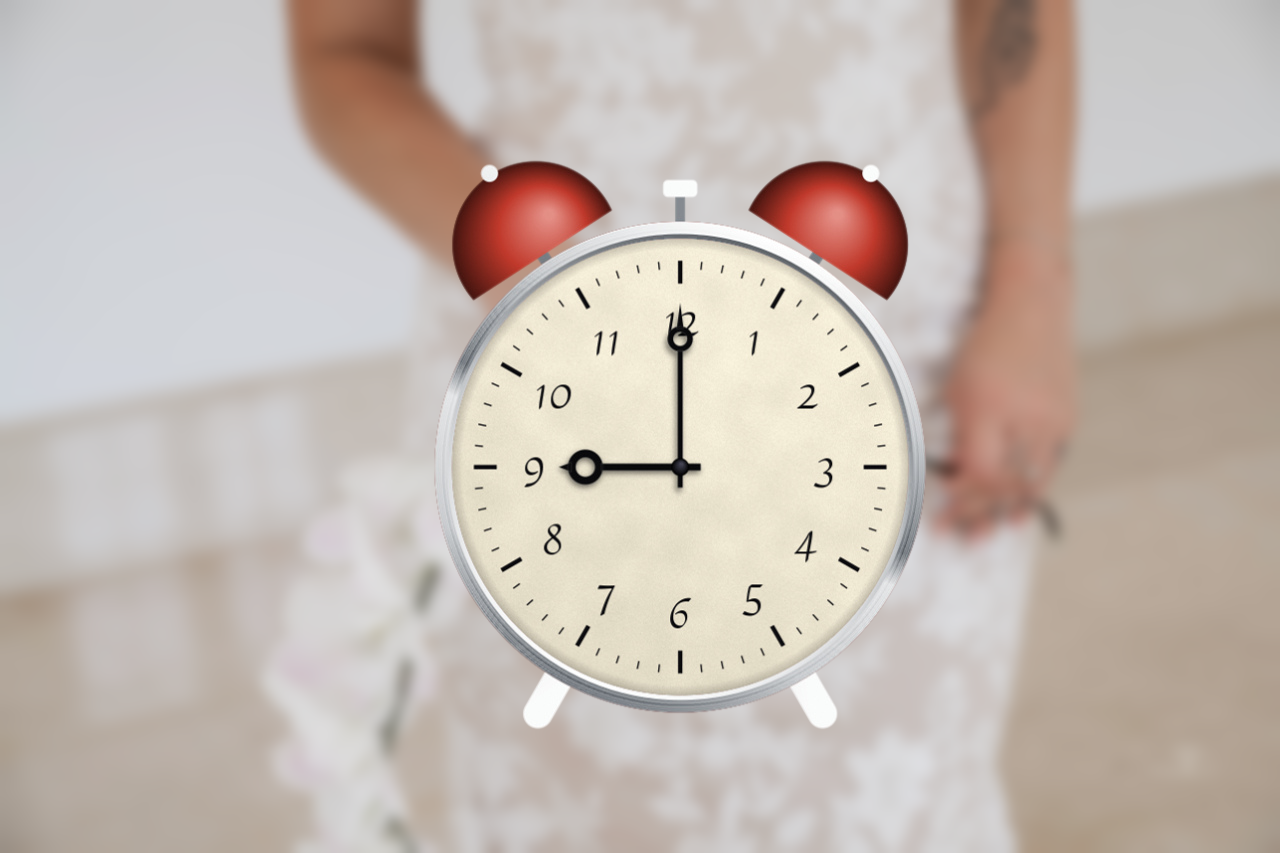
9,00
